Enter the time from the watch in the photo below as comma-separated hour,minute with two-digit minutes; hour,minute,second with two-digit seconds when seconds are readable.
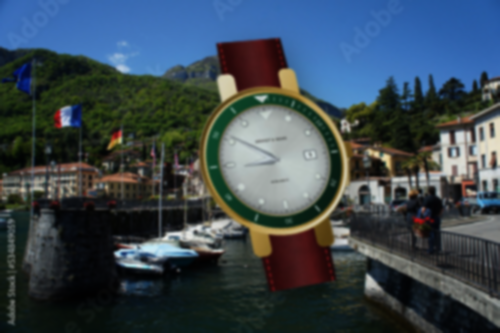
8,51
